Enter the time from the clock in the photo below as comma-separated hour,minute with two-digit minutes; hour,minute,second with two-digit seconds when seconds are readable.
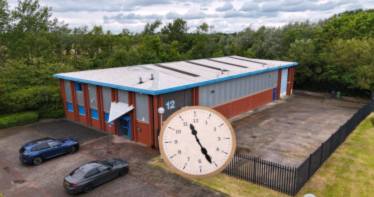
11,26
